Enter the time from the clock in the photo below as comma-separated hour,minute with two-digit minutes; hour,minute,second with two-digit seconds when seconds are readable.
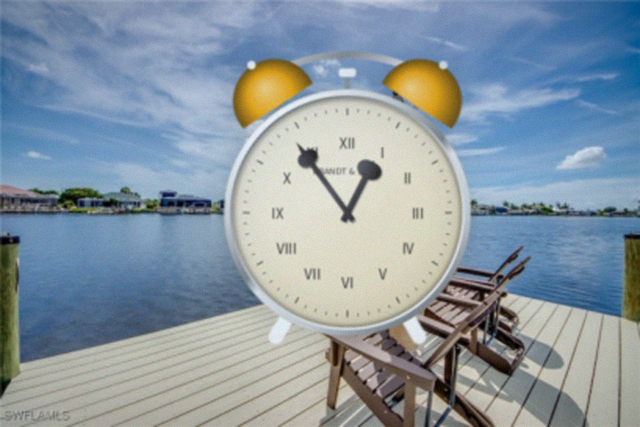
12,54
